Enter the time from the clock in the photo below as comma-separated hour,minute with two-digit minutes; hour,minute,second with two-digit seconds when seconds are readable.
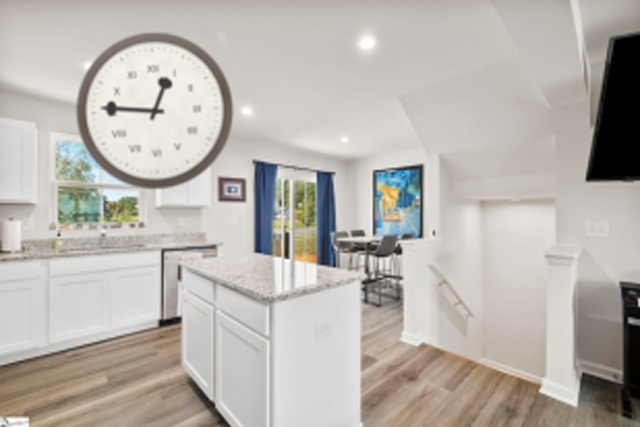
12,46
